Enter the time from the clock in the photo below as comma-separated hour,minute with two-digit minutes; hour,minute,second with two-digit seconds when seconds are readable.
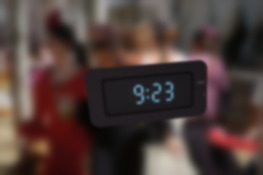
9,23
